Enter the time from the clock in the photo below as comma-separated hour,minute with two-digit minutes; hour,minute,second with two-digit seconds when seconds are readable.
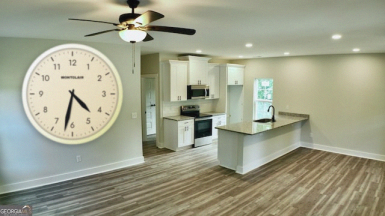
4,32
